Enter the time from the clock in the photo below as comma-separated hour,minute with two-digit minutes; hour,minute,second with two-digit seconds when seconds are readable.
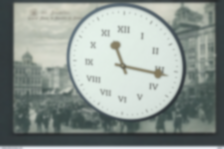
11,16
